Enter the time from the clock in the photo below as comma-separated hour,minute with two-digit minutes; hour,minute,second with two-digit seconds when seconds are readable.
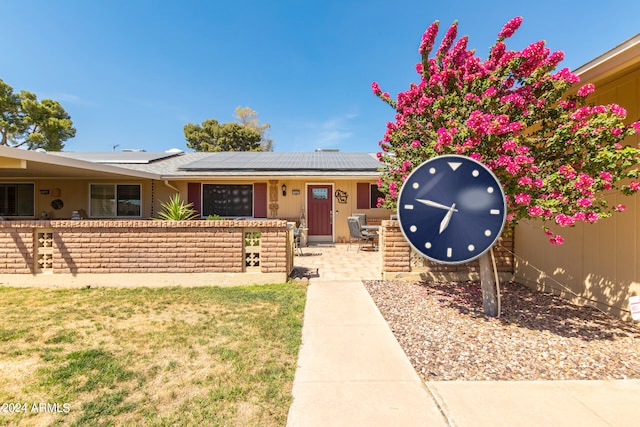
6,47
